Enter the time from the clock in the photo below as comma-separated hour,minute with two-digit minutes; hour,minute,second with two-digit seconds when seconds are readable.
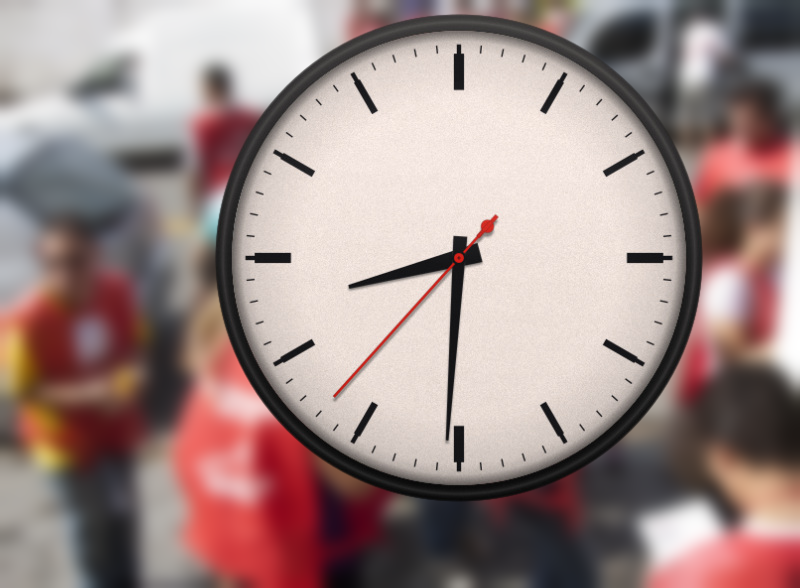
8,30,37
